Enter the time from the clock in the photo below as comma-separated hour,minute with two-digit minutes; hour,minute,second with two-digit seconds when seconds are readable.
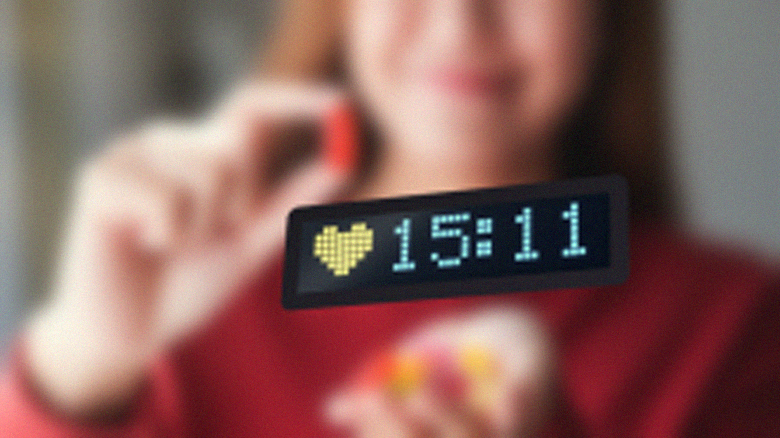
15,11
